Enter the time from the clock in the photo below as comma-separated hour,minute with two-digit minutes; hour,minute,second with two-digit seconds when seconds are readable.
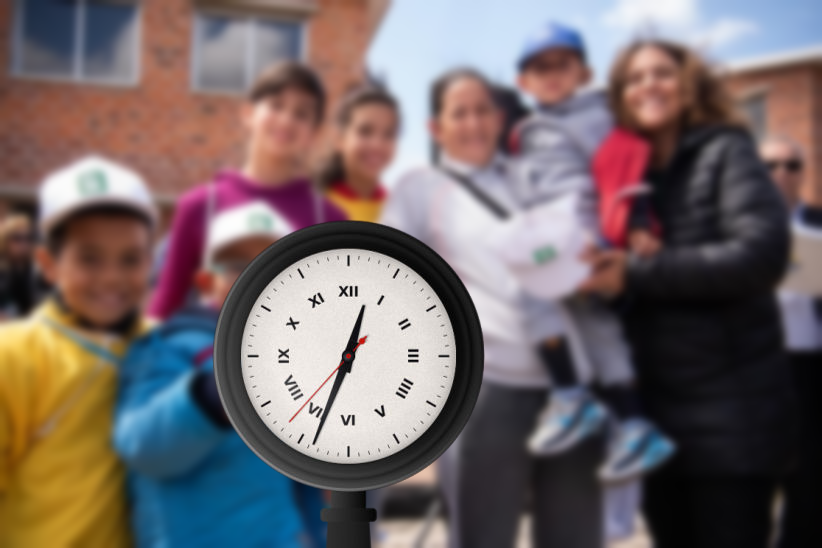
12,33,37
